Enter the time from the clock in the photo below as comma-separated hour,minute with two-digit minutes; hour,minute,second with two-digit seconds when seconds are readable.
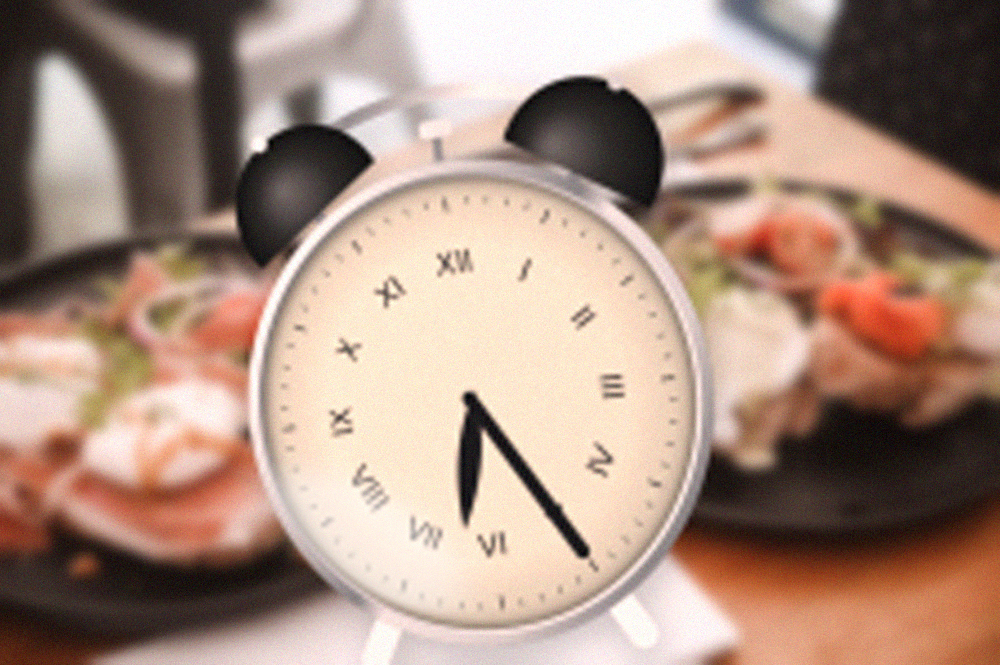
6,25
